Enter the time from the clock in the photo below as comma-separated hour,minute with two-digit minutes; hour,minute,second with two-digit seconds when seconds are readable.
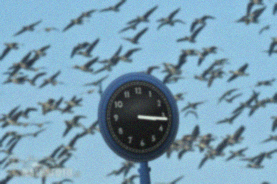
3,16
